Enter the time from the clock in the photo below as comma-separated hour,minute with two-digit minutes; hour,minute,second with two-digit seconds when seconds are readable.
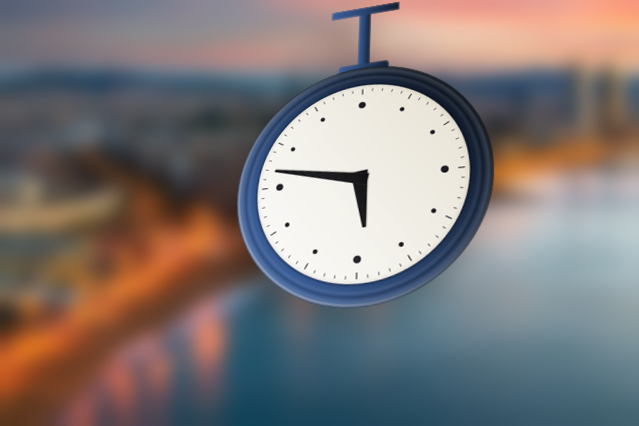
5,47
